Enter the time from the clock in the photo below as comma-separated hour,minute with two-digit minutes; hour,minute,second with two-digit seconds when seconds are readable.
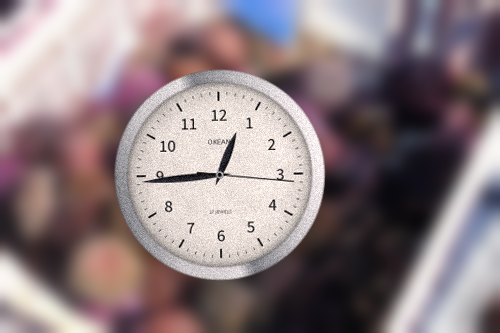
12,44,16
